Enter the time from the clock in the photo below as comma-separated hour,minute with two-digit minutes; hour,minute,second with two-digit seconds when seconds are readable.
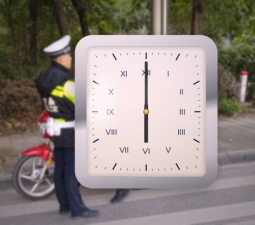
6,00
